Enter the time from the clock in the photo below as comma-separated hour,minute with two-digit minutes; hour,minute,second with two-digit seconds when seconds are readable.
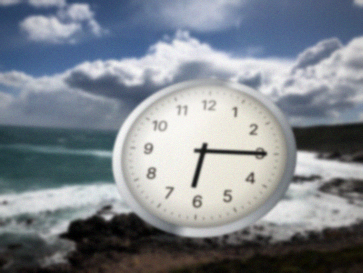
6,15
